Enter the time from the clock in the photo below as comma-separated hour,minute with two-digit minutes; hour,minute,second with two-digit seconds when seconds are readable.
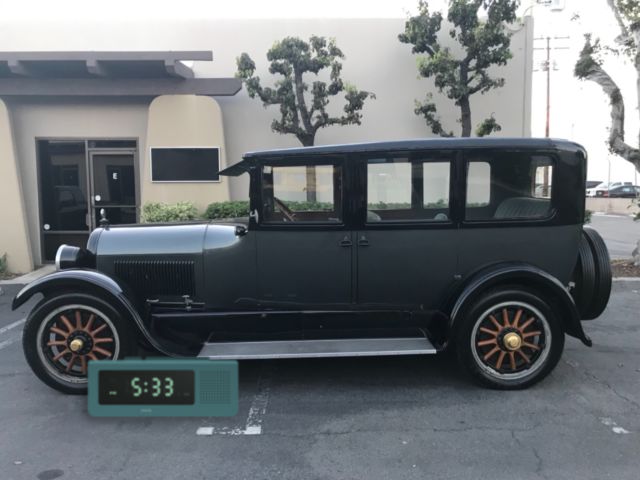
5,33
